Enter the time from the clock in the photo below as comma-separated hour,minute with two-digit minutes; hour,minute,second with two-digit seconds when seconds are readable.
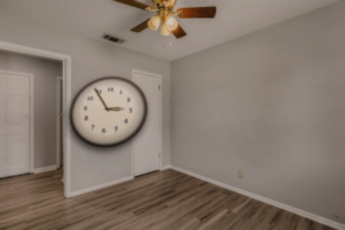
2,54
